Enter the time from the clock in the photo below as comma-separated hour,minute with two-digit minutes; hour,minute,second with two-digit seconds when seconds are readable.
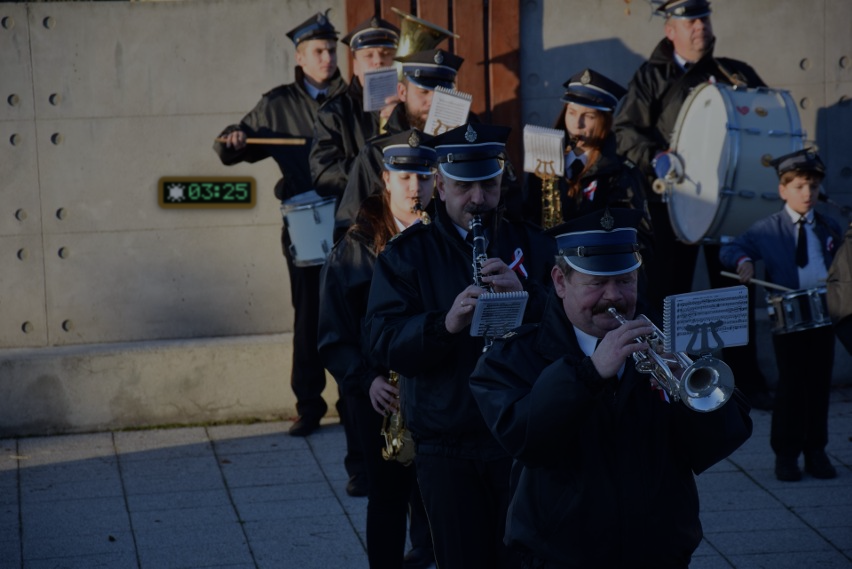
3,25
